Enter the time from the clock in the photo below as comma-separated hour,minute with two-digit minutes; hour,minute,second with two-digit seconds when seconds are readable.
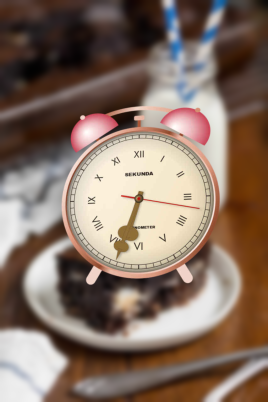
6,33,17
